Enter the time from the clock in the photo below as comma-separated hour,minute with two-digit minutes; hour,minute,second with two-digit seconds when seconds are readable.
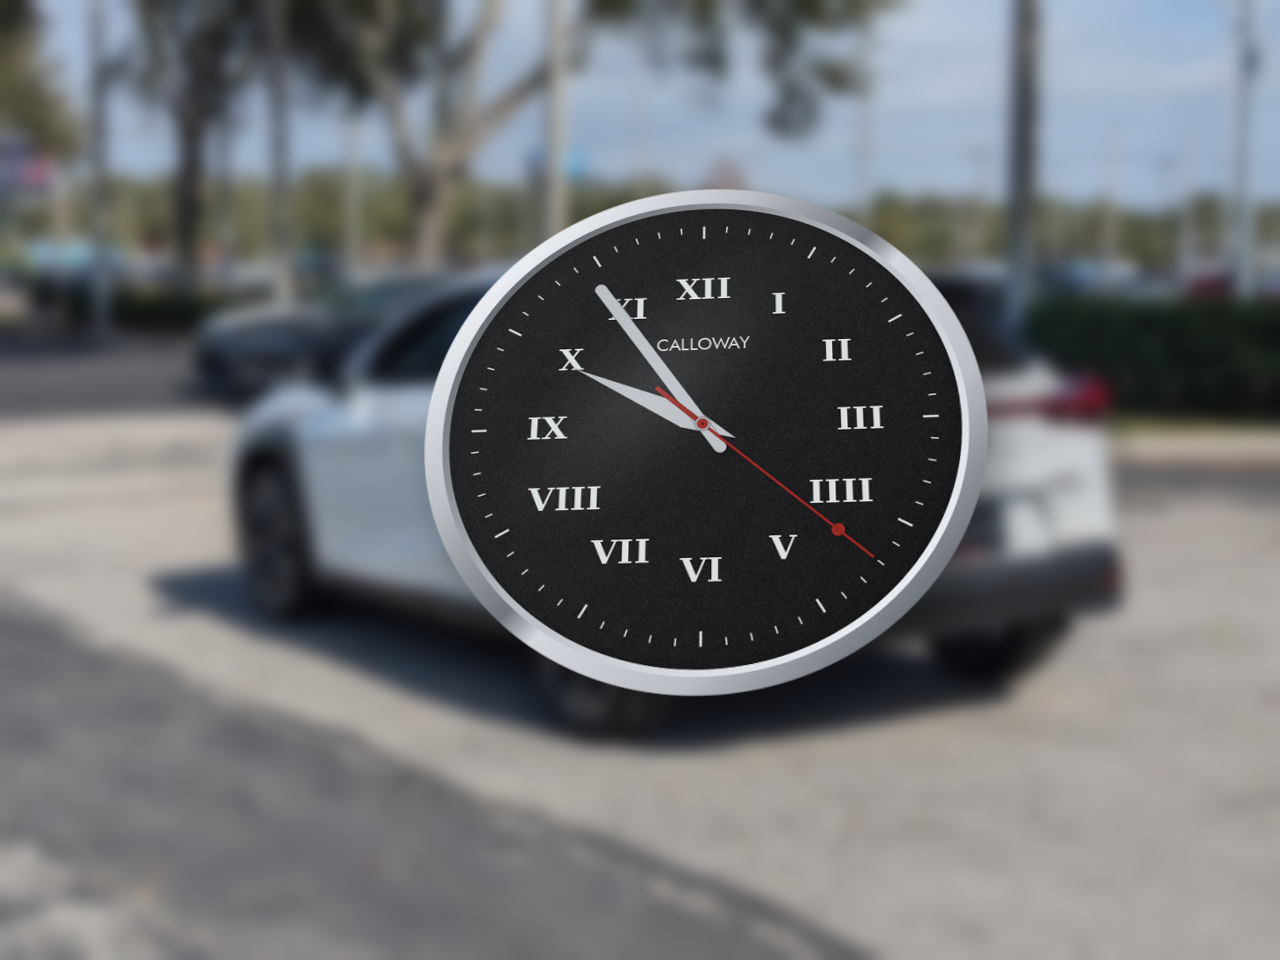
9,54,22
